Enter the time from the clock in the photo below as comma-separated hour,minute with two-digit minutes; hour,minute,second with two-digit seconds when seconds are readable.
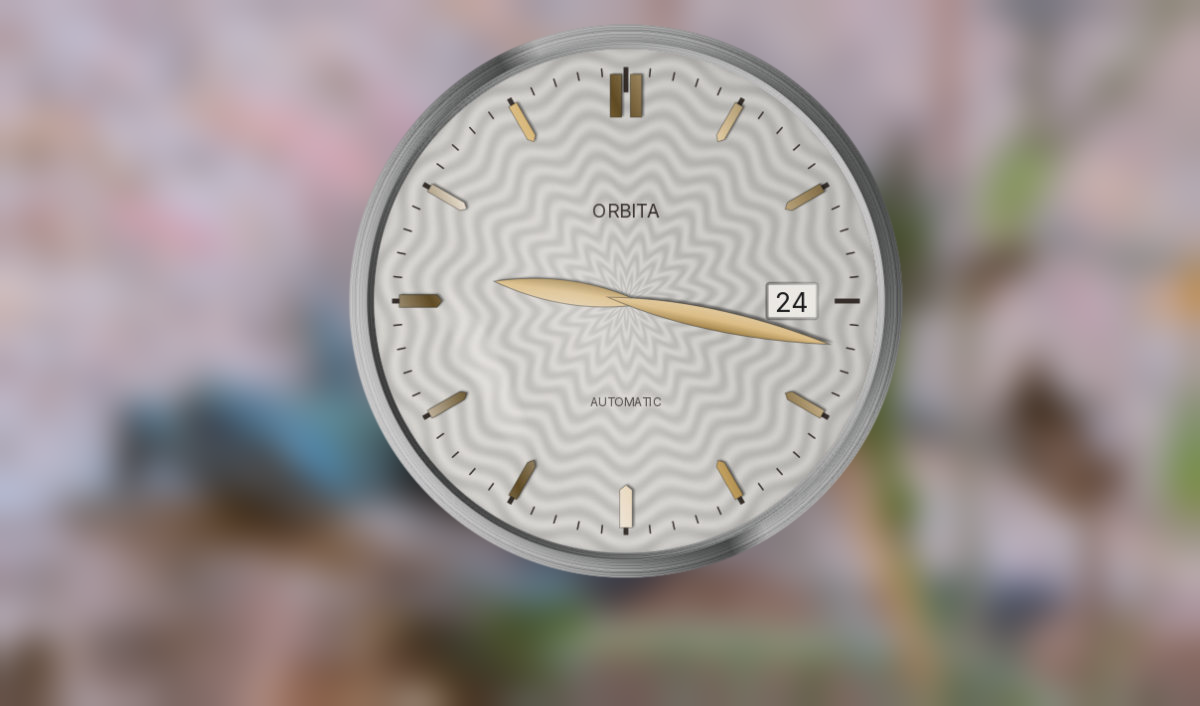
9,17
